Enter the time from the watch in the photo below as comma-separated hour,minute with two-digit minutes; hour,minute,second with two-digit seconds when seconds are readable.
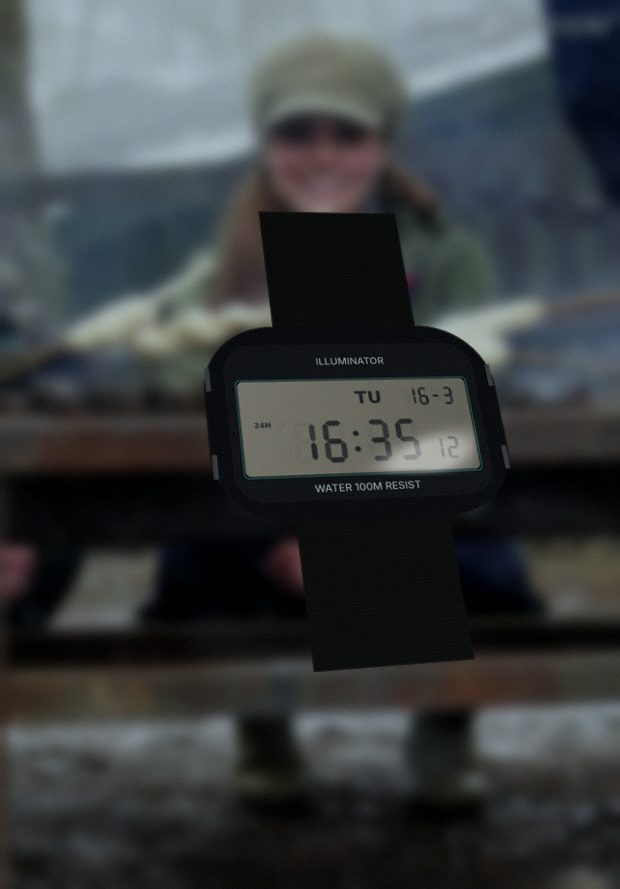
16,35,12
